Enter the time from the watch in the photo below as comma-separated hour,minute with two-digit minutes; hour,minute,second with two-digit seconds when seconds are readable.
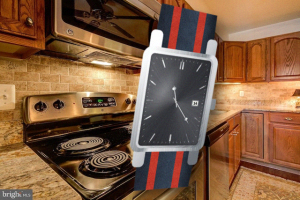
11,23
